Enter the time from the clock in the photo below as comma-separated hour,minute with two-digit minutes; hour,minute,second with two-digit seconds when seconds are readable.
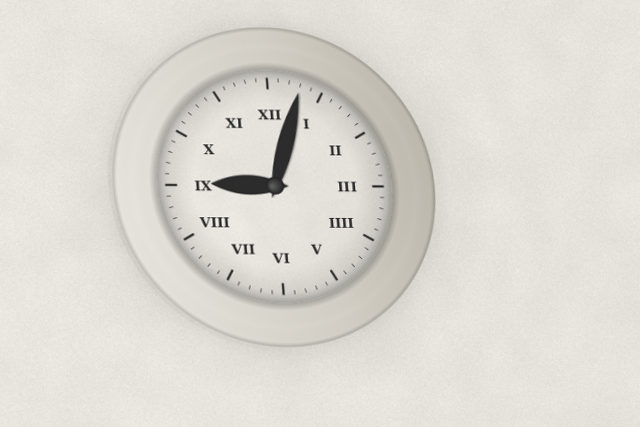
9,03
